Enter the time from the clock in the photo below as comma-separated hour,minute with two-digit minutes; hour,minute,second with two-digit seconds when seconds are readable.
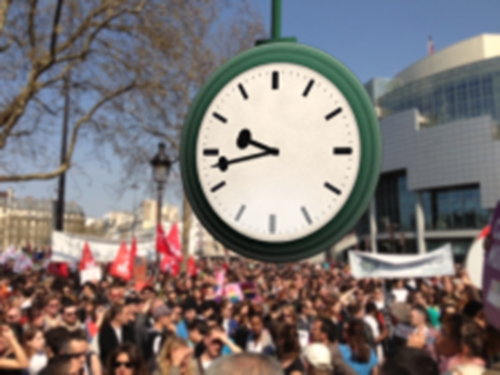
9,43
